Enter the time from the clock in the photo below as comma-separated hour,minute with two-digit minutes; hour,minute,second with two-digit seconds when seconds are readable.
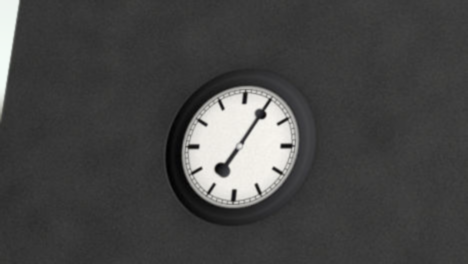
7,05
